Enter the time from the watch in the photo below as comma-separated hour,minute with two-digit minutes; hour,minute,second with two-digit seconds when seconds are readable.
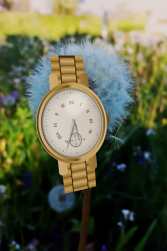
5,34
